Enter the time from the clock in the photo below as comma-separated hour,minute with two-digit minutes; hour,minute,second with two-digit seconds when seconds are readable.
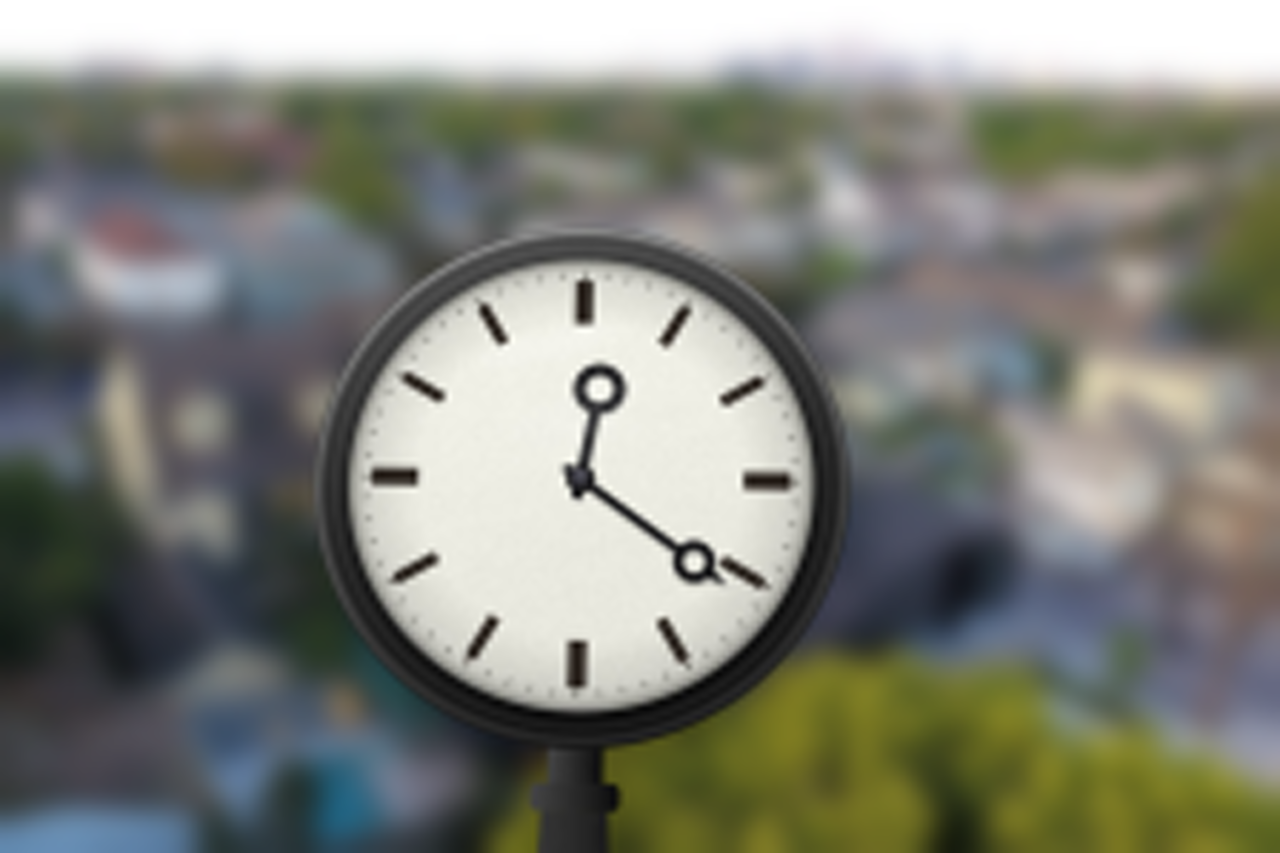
12,21
